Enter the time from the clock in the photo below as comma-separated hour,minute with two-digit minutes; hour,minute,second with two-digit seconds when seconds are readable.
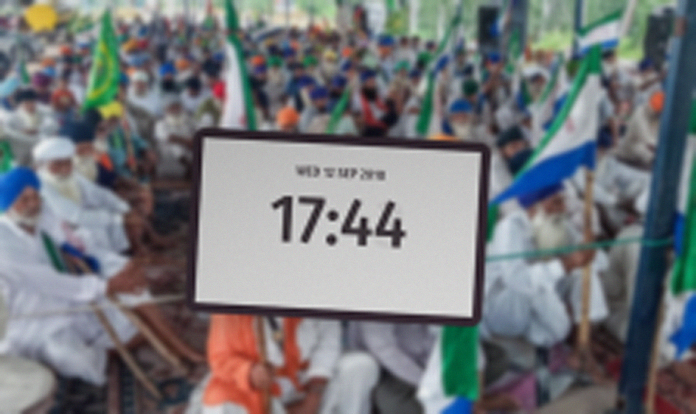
17,44
